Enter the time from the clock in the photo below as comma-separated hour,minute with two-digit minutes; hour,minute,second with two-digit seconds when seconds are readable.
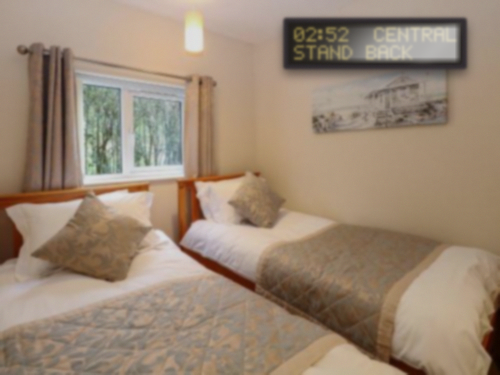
2,52
